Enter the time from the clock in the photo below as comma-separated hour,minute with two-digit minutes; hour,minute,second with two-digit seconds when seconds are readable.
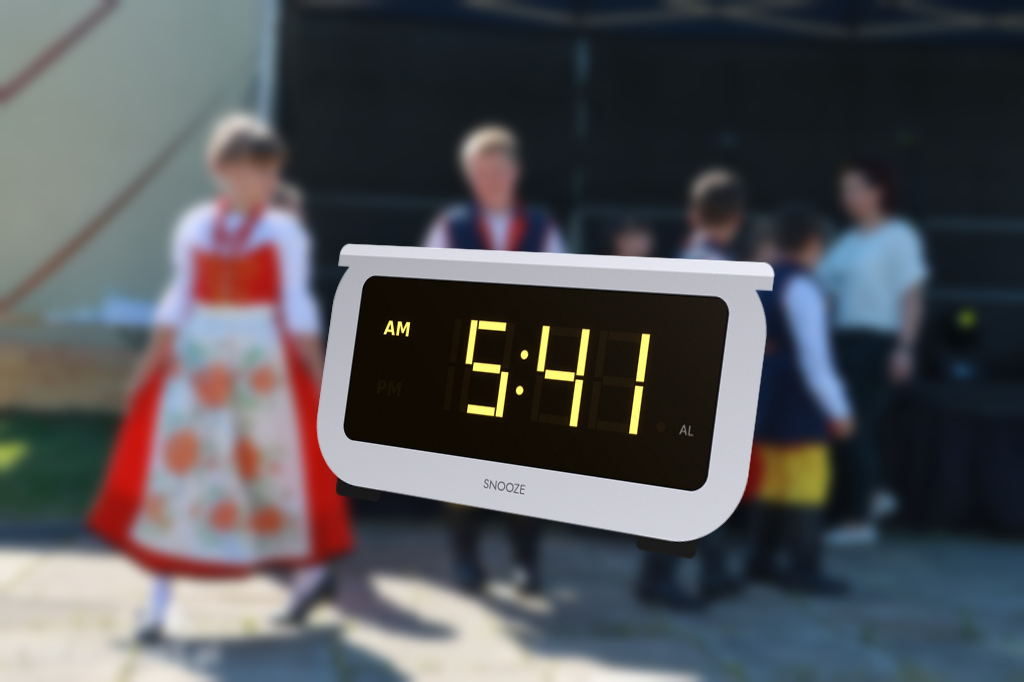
5,41
